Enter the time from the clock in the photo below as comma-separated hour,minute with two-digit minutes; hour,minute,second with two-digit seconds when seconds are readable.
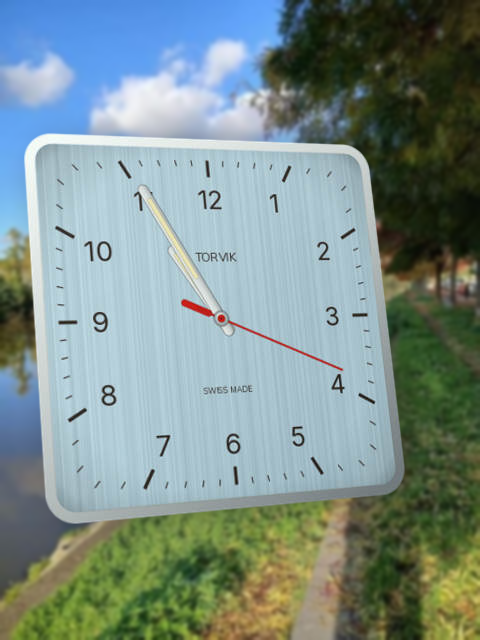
10,55,19
